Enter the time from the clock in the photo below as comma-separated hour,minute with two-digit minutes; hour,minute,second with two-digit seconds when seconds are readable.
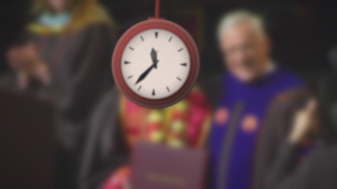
11,37
